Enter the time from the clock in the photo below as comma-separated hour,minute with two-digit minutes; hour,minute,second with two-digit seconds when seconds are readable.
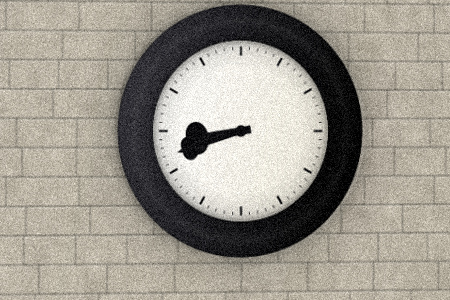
8,42
